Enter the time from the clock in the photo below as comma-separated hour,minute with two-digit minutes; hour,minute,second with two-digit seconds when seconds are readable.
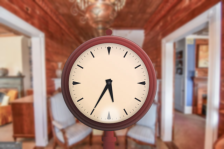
5,35
